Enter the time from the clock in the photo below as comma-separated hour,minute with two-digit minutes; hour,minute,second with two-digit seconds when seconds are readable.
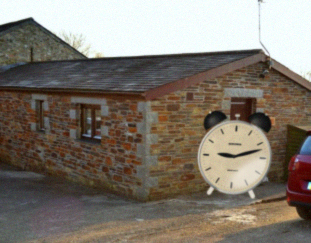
9,12
